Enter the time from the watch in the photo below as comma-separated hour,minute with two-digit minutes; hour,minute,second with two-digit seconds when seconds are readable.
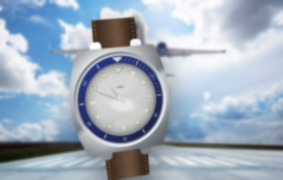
10,49
